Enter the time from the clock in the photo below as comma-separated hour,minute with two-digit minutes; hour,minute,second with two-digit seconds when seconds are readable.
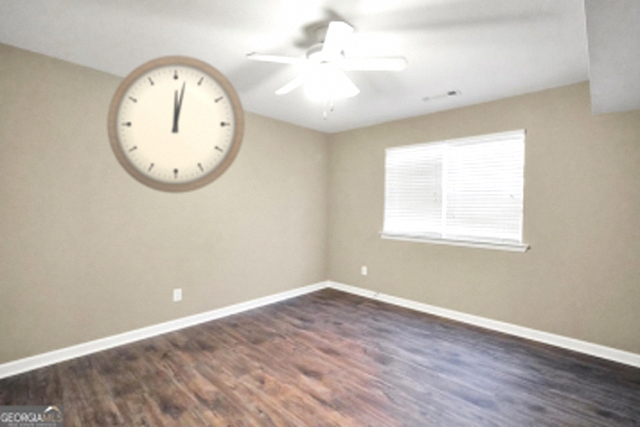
12,02
